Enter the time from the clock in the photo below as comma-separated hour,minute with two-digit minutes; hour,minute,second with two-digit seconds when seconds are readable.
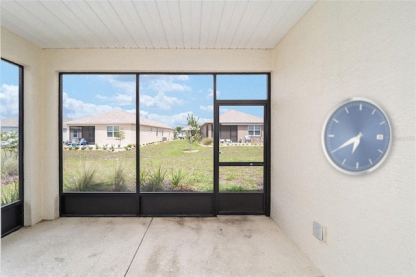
6,40
